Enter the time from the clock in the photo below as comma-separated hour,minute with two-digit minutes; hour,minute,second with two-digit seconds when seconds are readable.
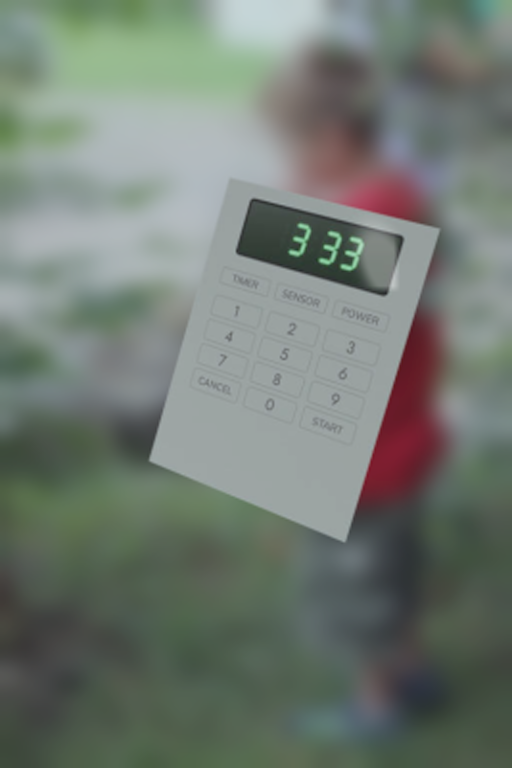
3,33
